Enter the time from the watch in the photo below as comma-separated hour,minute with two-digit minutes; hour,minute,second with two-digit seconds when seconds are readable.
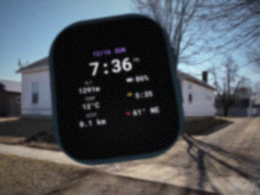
7,36
